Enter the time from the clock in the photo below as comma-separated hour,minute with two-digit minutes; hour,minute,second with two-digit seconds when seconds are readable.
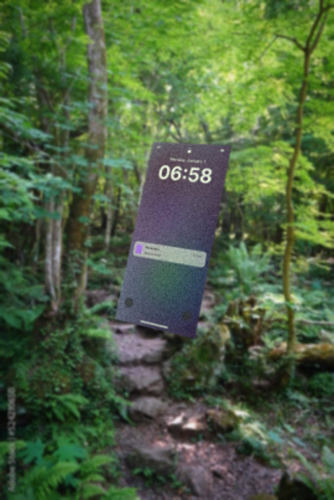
6,58
